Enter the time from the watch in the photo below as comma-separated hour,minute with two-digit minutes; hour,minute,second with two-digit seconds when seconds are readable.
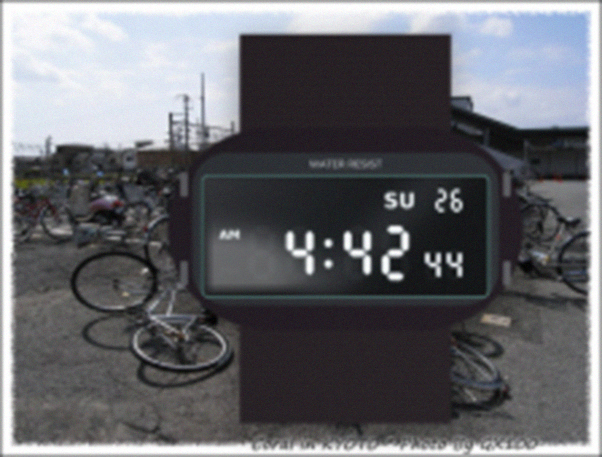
4,42,44
